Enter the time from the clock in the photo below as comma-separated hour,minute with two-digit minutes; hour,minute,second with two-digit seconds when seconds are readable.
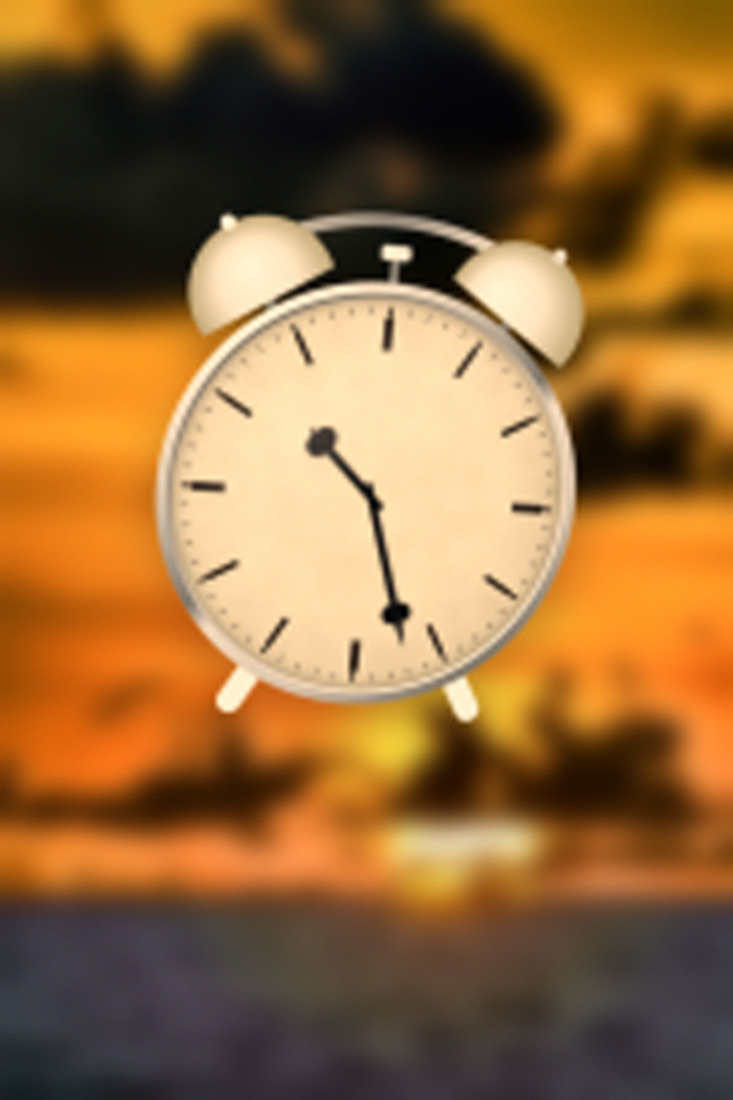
10,27
